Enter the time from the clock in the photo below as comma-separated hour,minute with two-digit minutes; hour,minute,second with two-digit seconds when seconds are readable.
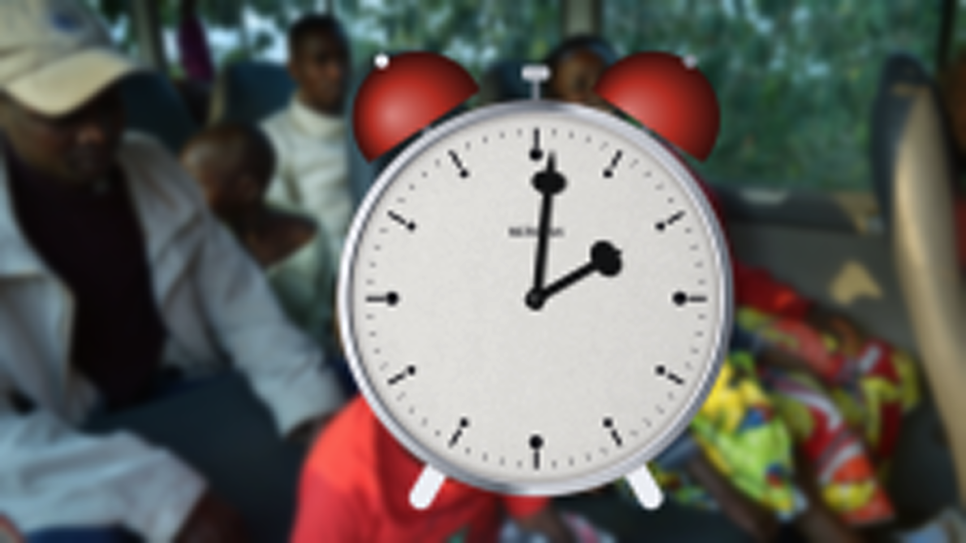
2,01
